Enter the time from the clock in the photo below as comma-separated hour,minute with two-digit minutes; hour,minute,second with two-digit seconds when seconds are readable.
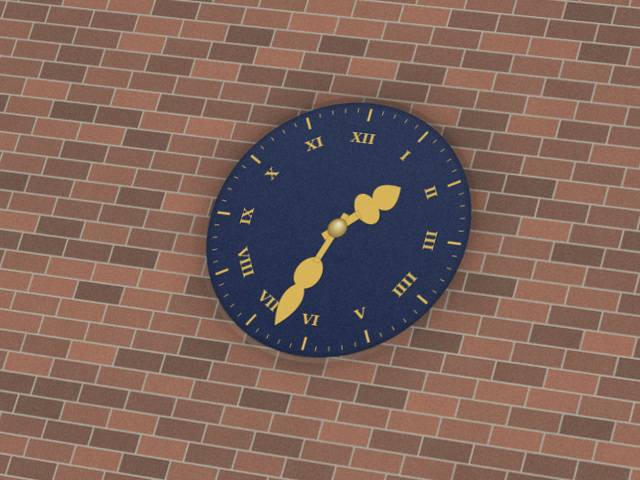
1,33
